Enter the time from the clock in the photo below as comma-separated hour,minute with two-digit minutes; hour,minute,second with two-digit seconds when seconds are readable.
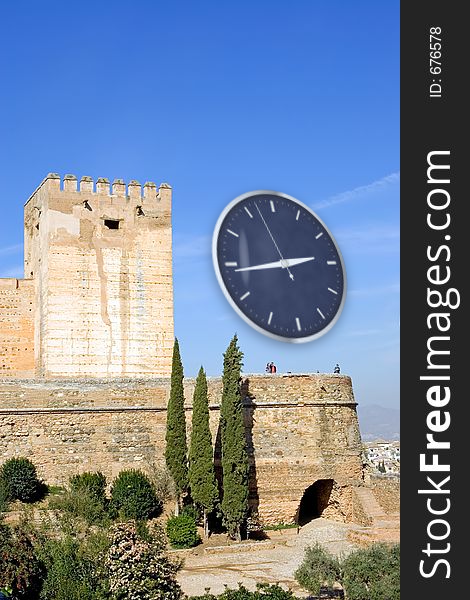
2,43,57
